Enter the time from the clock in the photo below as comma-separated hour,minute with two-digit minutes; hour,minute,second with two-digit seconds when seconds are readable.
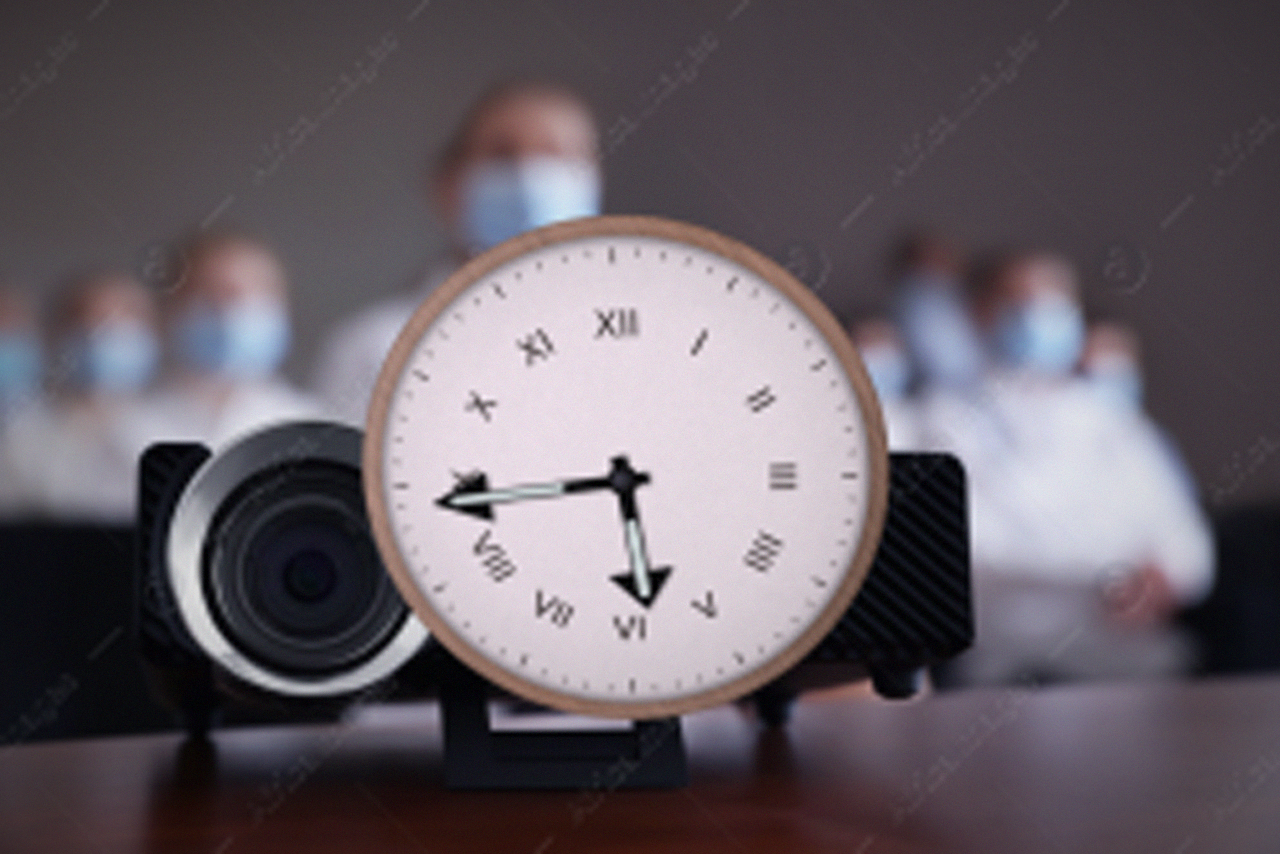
5,44
